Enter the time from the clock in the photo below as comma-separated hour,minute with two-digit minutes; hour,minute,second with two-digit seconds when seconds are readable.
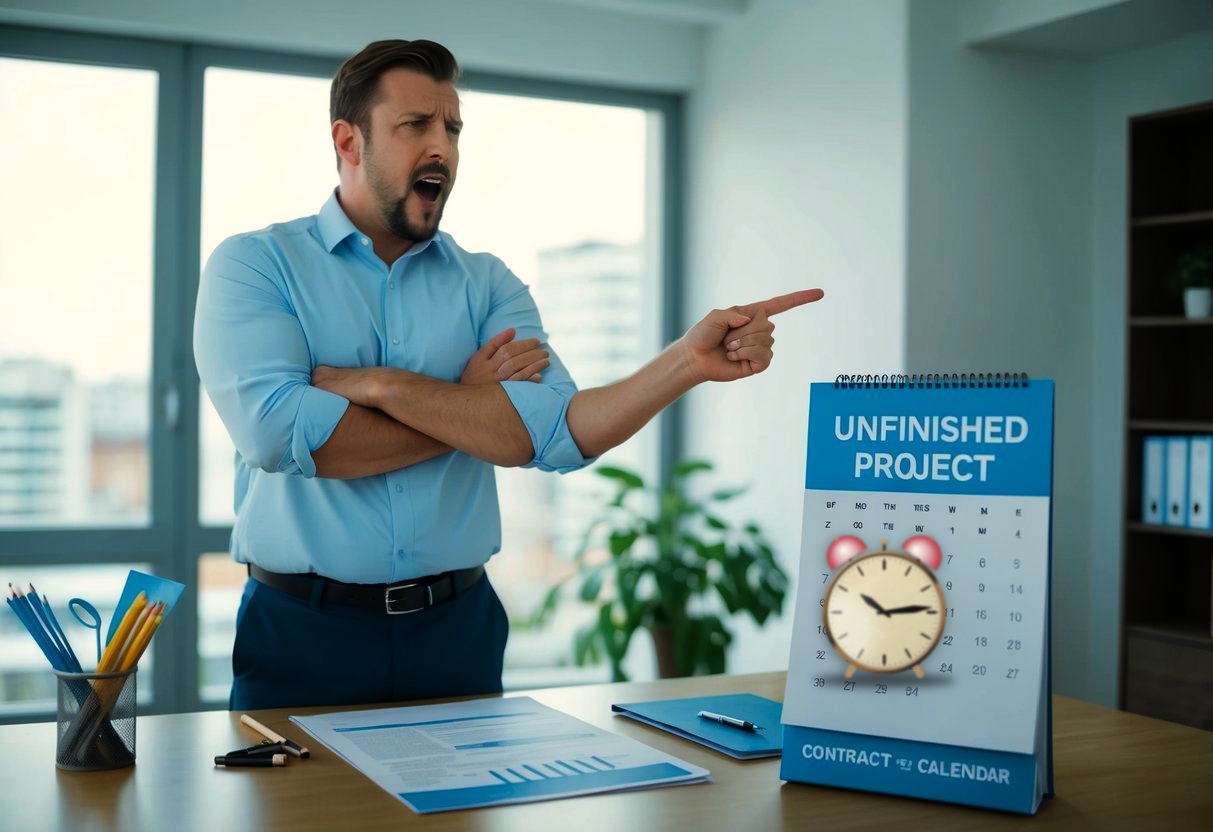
10,14
